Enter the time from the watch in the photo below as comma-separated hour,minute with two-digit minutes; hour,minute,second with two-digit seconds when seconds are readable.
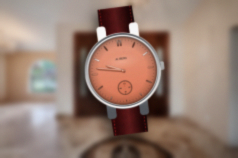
9,47
